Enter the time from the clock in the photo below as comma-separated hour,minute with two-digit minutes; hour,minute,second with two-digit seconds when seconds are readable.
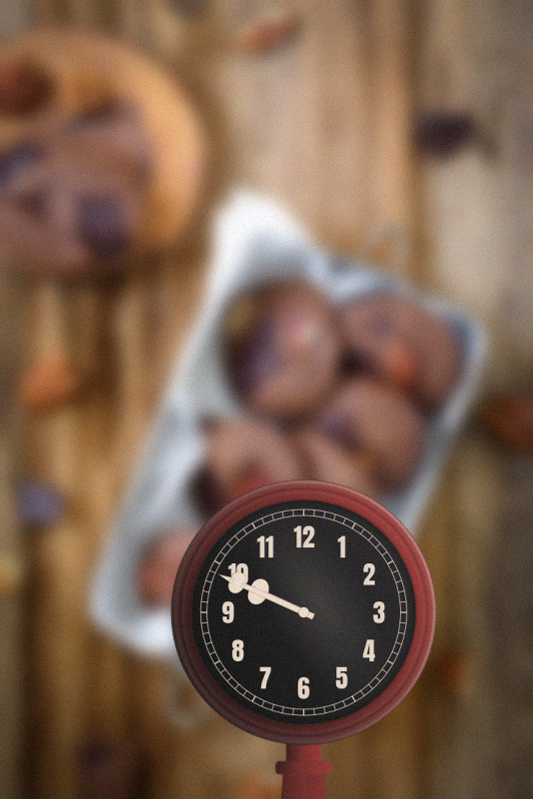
9,49
